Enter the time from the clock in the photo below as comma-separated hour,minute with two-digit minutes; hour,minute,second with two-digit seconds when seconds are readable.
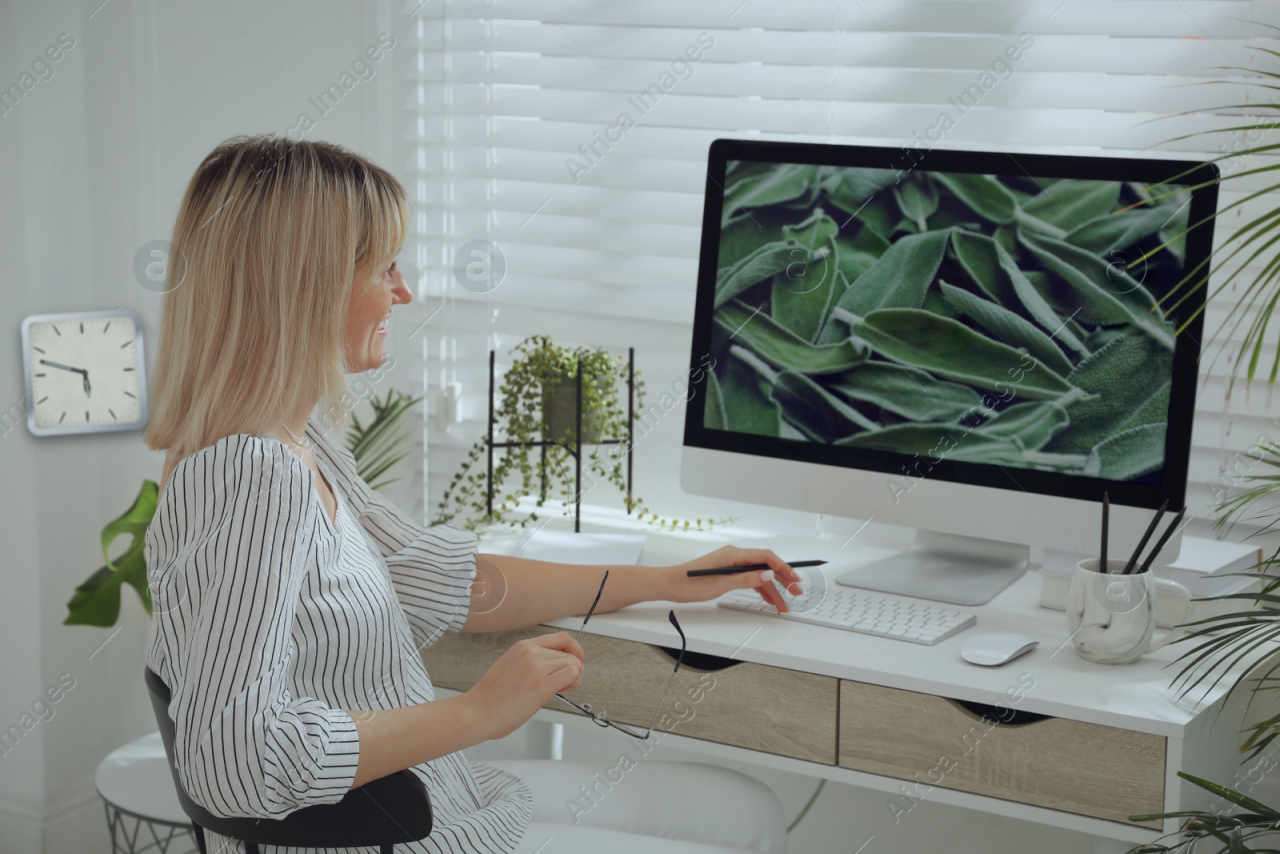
5,48
